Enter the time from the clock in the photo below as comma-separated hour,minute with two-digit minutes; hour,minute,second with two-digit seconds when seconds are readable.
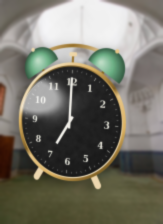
7,00
